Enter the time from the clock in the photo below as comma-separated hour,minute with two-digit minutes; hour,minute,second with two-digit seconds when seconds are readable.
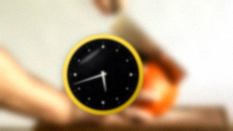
5,42
